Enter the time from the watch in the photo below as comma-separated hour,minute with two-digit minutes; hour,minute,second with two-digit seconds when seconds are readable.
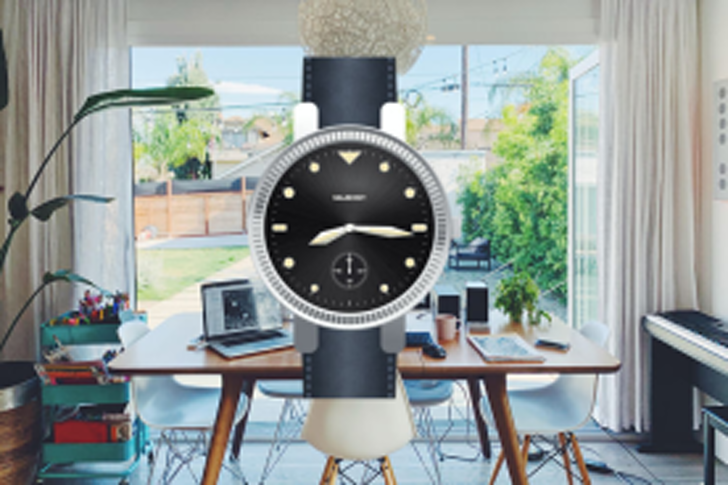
8,16
